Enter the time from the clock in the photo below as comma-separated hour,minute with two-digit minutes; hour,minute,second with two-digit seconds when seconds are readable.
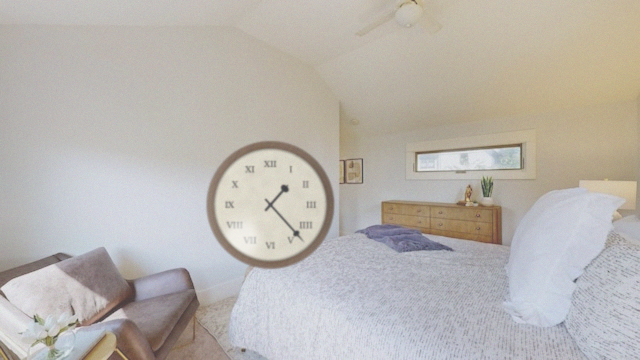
1,23
